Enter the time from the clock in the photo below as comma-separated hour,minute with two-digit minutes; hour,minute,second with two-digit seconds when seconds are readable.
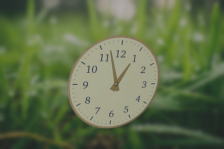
12,57
